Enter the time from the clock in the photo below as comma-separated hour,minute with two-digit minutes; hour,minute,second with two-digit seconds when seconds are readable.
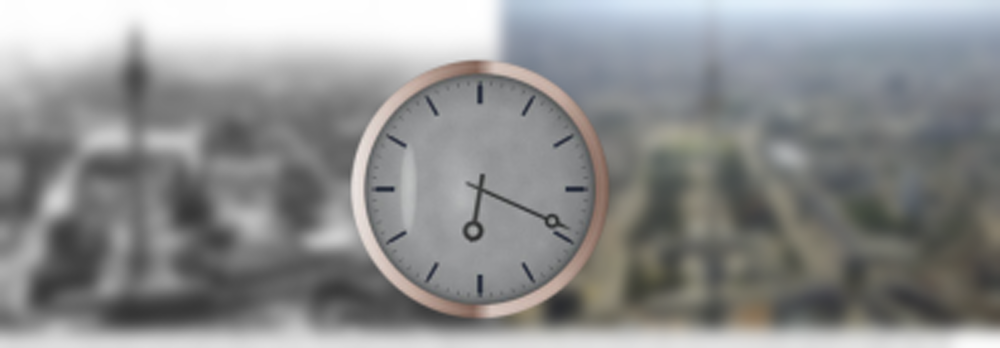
6,19
